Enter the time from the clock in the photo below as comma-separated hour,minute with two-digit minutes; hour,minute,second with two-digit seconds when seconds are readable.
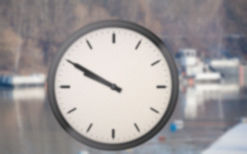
9,50
